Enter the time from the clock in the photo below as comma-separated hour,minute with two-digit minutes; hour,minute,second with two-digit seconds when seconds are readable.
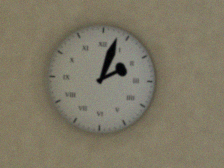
2,03
